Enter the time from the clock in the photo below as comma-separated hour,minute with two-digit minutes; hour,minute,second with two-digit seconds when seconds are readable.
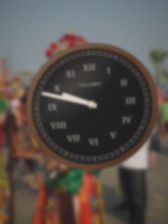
9,48
